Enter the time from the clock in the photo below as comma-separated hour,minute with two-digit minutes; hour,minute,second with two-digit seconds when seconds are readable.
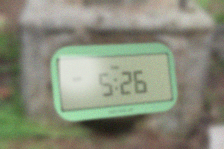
5,26
